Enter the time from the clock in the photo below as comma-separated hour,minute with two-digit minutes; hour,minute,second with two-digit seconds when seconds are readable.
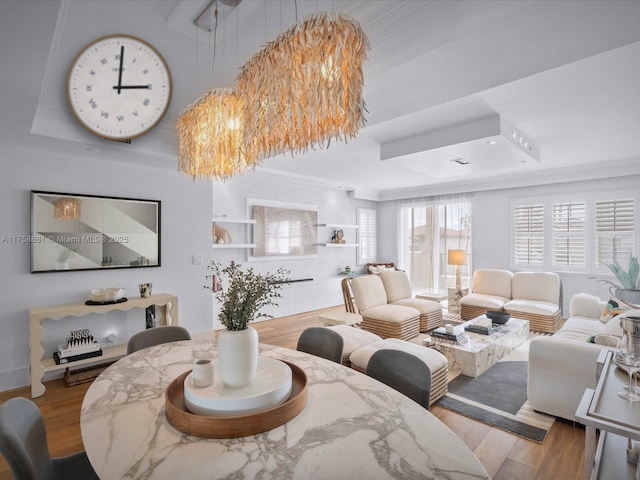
3,01
